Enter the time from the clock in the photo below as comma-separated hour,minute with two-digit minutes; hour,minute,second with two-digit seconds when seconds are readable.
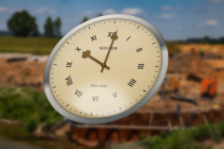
10,01
